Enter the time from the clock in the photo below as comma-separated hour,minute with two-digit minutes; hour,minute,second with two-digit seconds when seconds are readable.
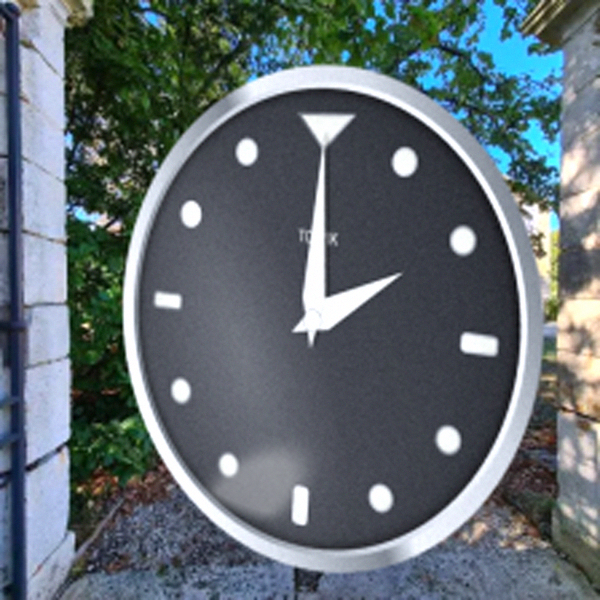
2,00
